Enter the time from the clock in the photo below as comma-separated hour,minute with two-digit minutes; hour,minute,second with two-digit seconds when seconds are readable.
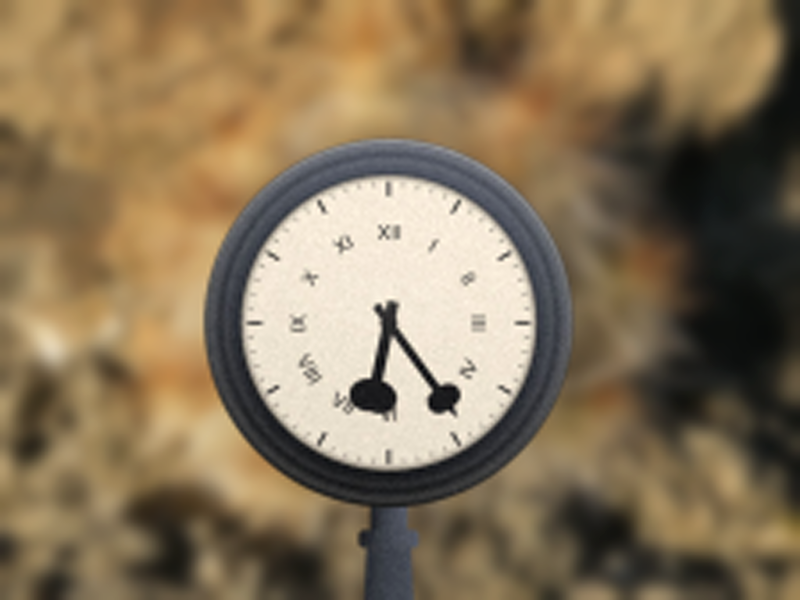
6,24
